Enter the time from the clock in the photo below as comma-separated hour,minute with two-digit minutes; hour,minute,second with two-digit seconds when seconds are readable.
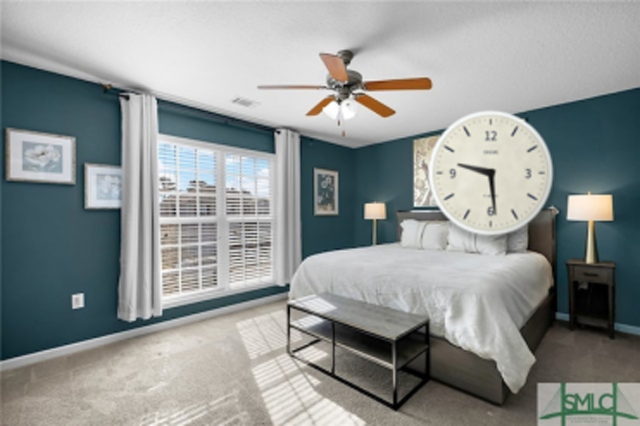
9,29
